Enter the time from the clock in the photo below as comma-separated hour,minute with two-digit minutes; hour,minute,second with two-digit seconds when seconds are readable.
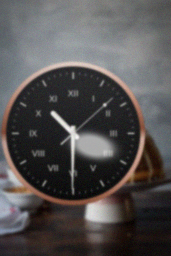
10,30,08
